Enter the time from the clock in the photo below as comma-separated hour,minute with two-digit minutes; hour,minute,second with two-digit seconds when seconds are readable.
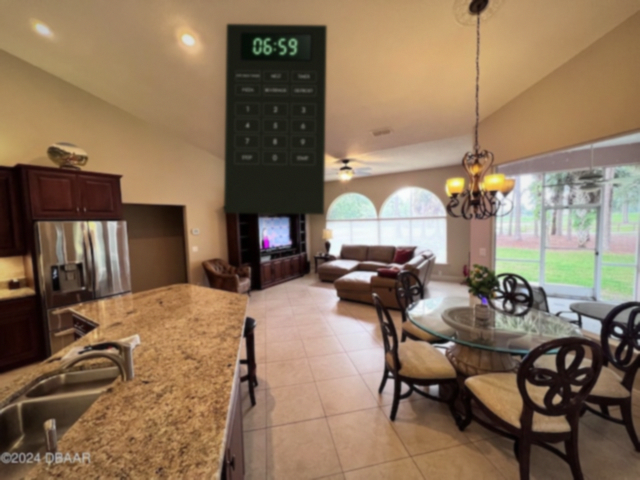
6,59
